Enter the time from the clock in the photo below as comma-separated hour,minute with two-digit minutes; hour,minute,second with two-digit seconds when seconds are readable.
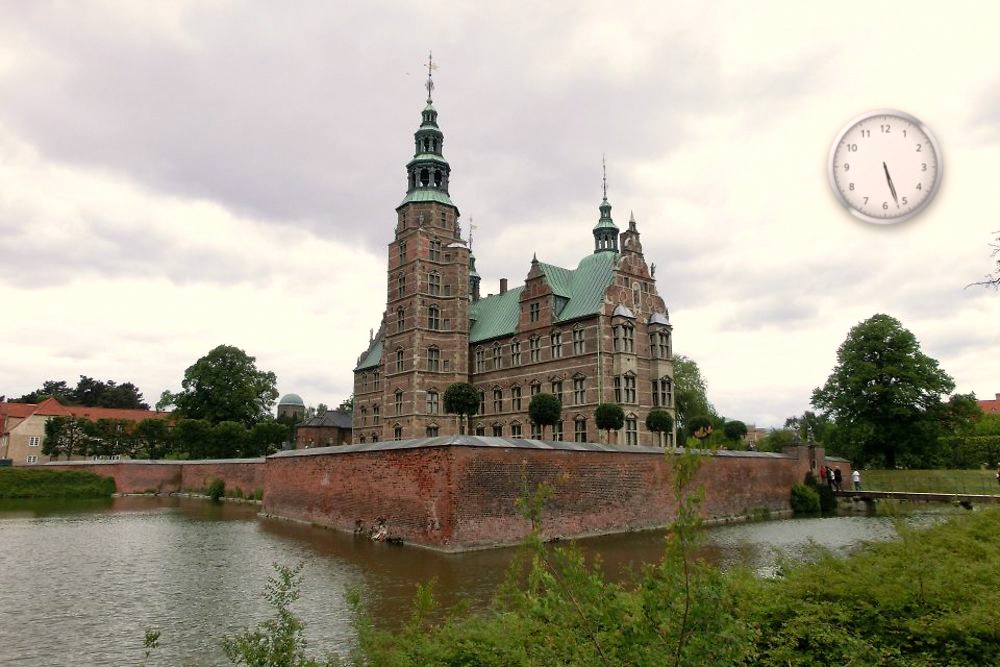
5,27
